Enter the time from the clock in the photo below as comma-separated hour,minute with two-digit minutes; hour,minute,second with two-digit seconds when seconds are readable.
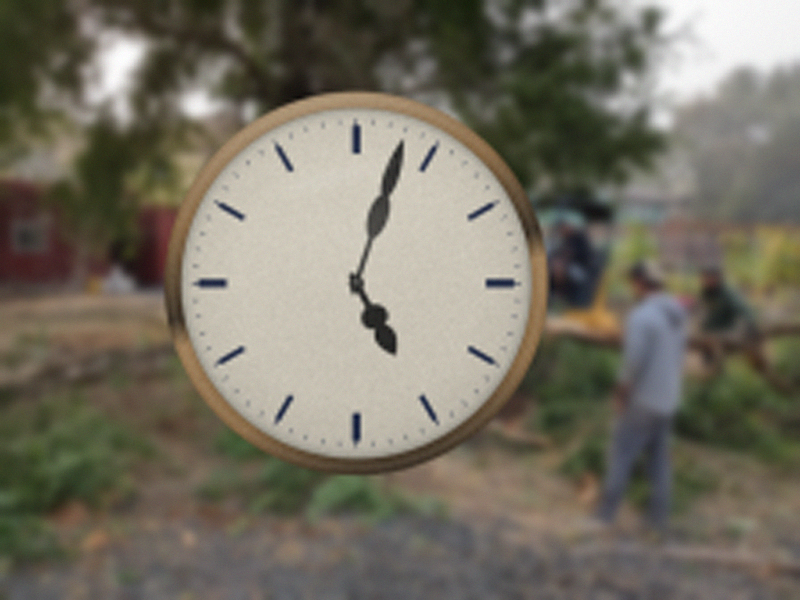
5,03
